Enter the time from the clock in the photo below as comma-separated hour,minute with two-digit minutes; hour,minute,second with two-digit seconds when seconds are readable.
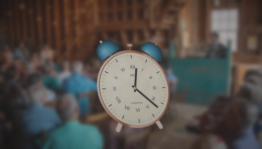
12,22
